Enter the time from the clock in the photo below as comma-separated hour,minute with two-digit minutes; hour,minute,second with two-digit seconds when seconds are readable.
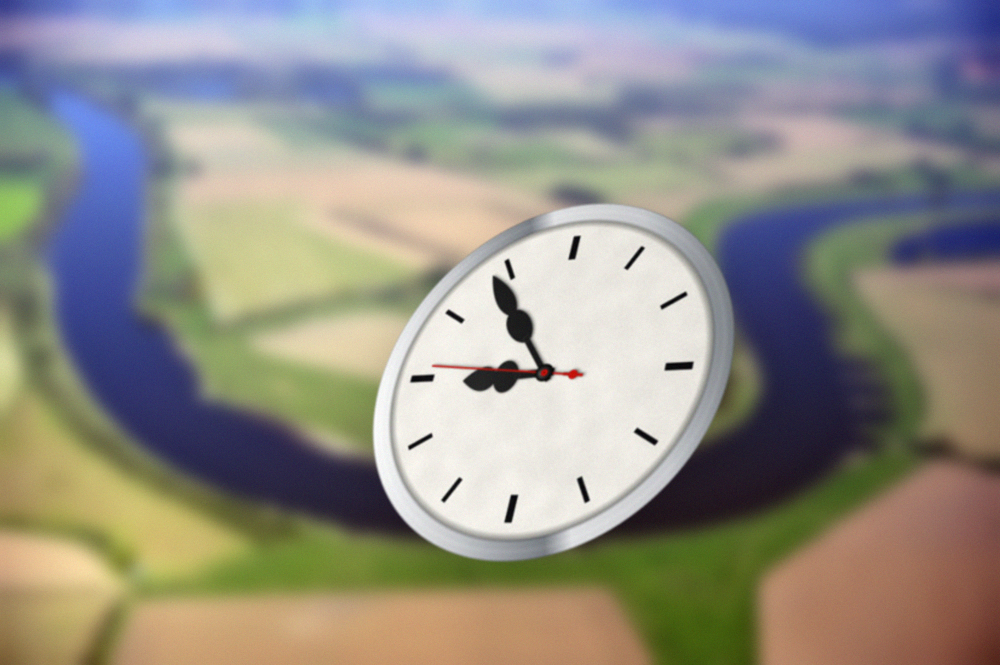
8,53,46
